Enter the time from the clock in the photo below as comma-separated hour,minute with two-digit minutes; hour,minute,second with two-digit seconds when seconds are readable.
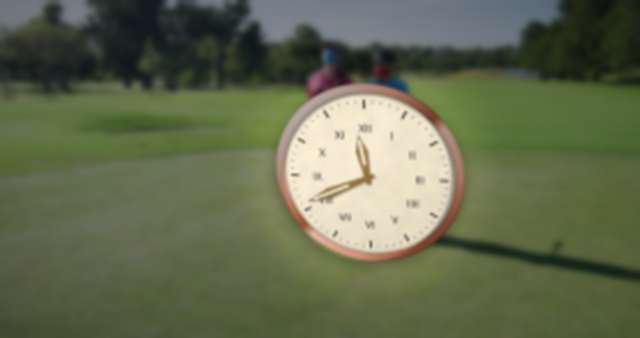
11,41
